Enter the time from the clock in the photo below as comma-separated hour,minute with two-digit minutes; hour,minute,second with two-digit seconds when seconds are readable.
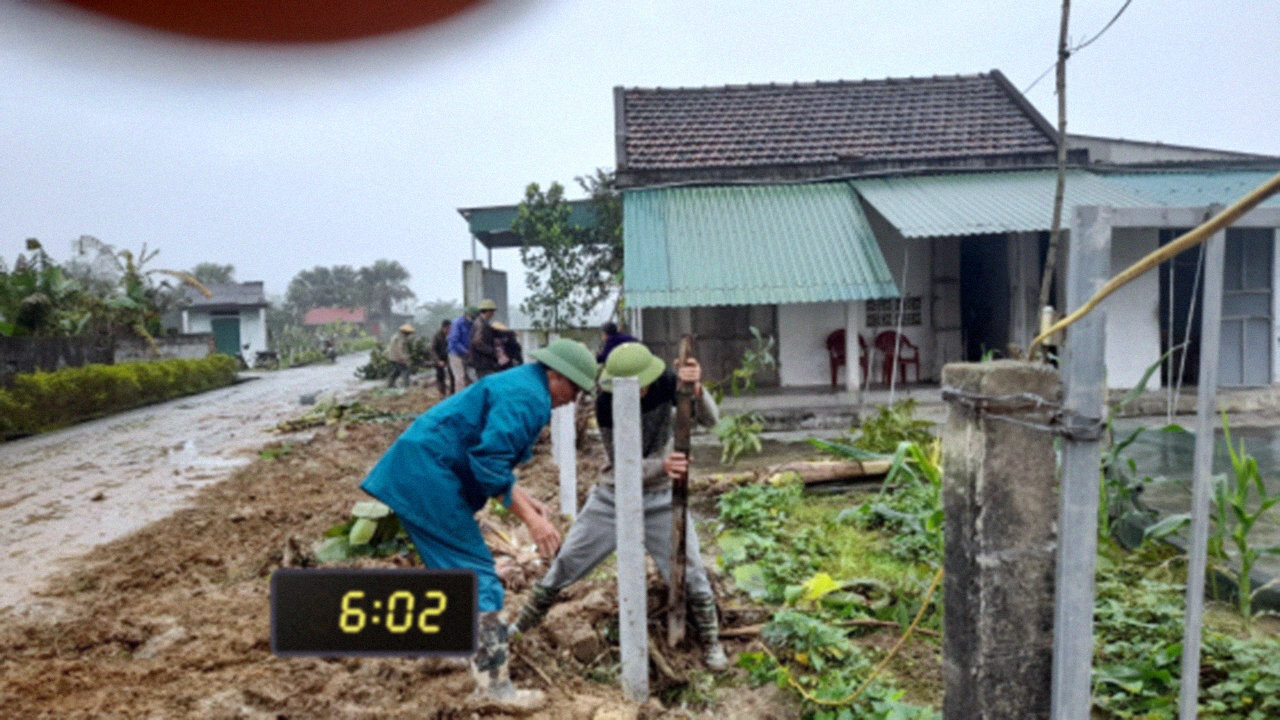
6,02
